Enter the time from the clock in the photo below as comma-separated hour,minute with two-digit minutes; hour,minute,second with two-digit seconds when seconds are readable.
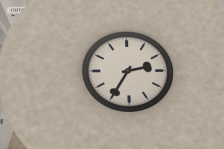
2,35
